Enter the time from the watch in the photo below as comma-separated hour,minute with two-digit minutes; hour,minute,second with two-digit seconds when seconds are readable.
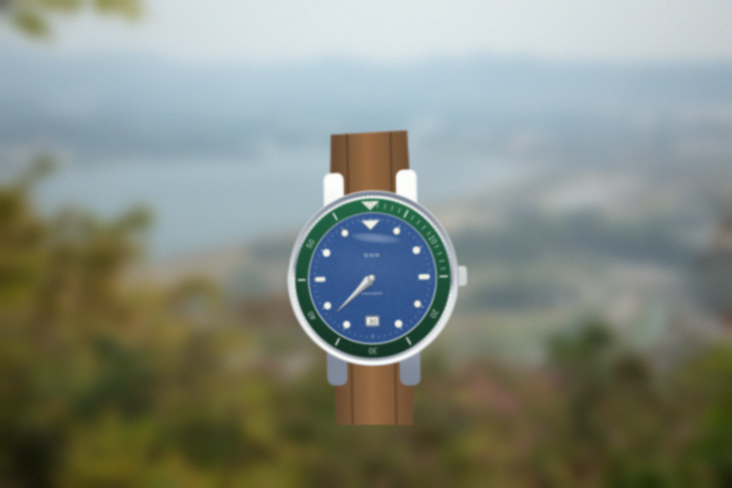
7,38
